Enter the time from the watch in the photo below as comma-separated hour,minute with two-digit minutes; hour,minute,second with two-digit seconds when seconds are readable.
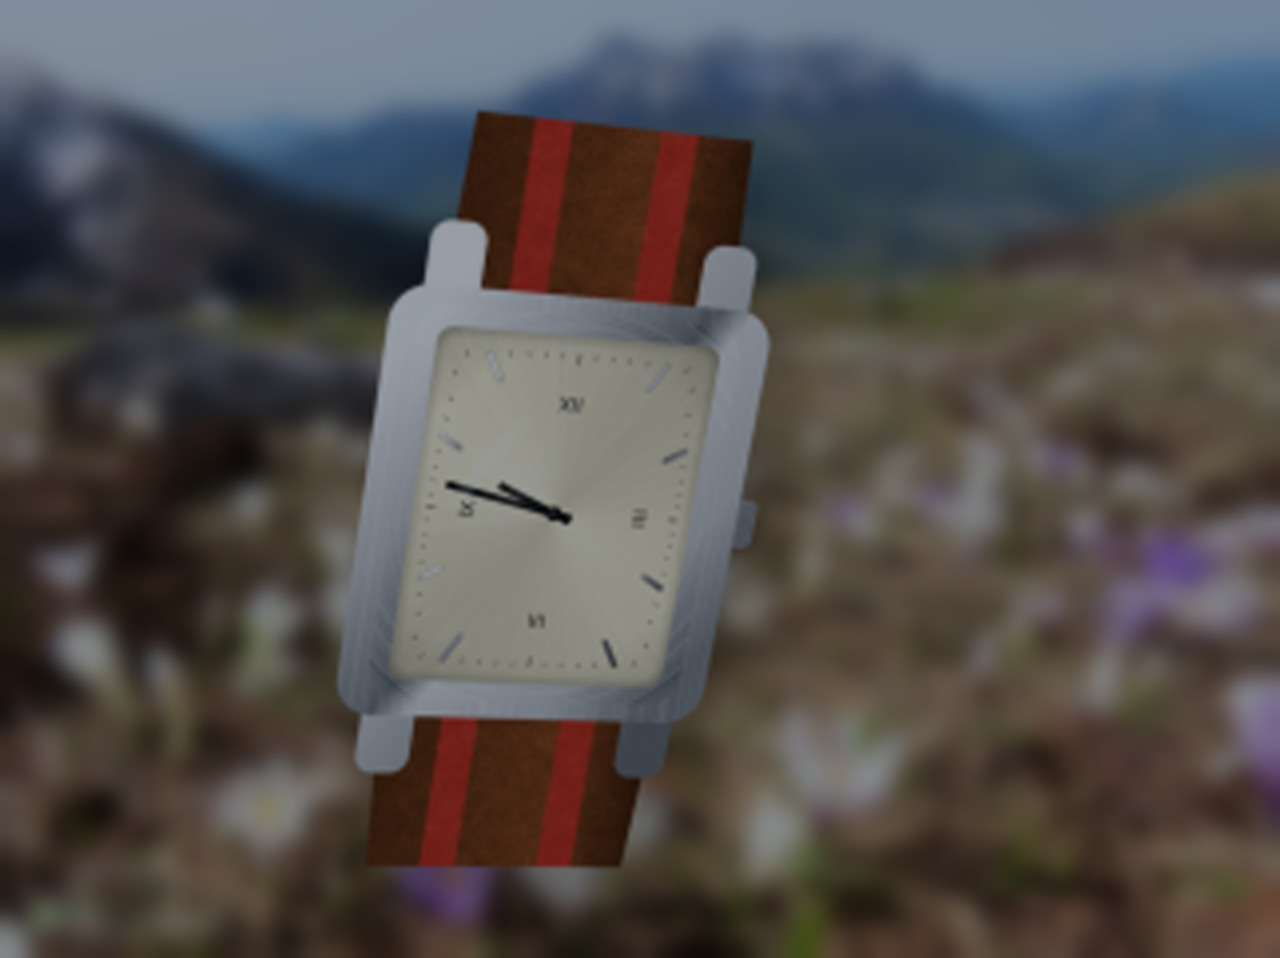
9,47
